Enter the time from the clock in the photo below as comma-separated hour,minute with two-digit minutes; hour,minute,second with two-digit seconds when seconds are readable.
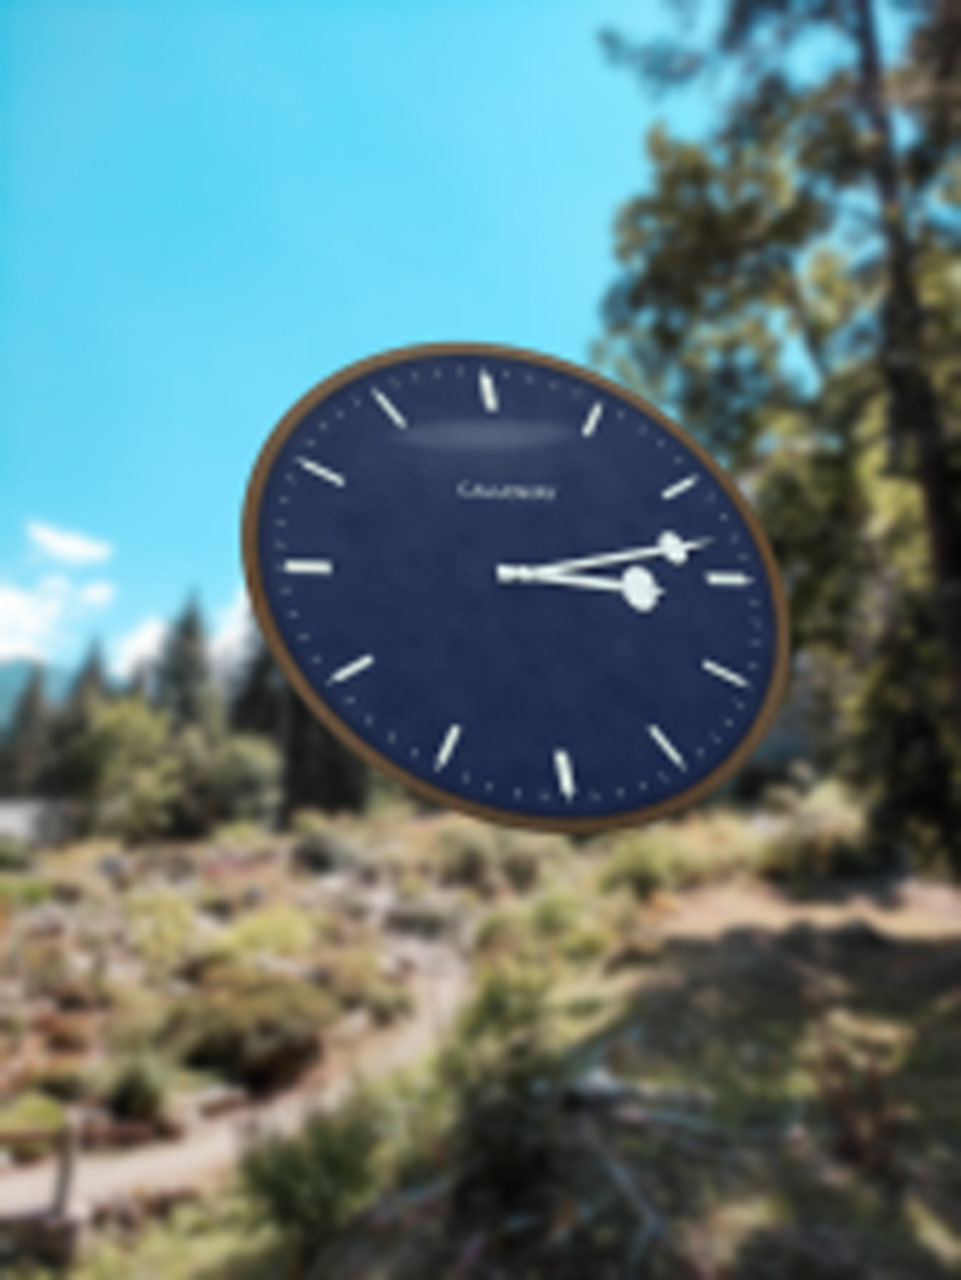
3,13
